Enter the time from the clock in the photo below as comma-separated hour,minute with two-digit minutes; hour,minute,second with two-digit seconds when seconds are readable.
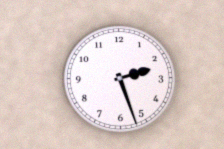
2,27
